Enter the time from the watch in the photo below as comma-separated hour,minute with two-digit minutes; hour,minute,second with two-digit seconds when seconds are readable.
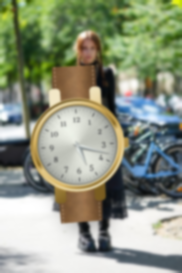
5,18
